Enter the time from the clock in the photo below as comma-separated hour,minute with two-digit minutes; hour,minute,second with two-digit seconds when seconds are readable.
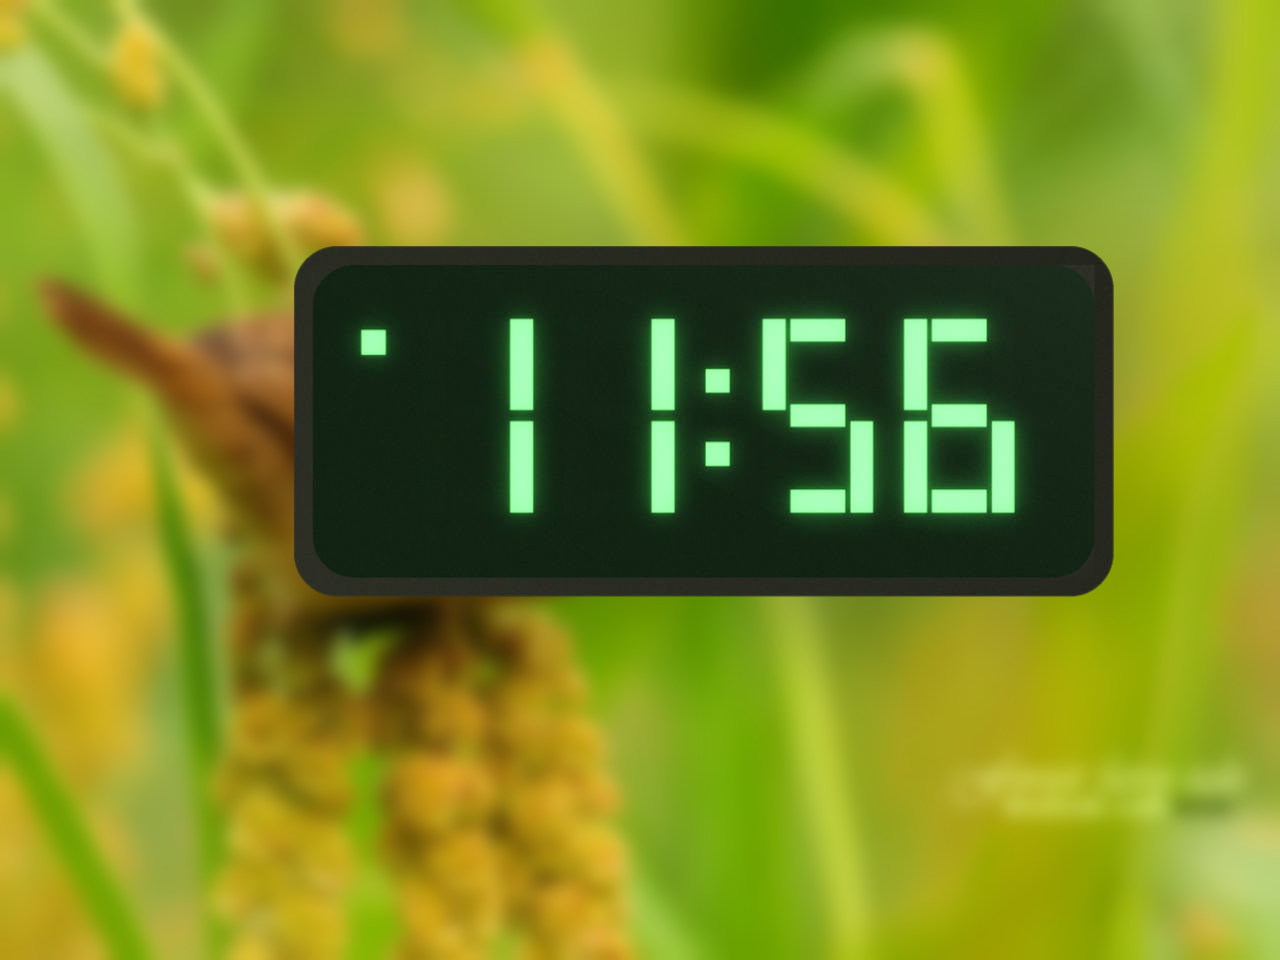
11,56
